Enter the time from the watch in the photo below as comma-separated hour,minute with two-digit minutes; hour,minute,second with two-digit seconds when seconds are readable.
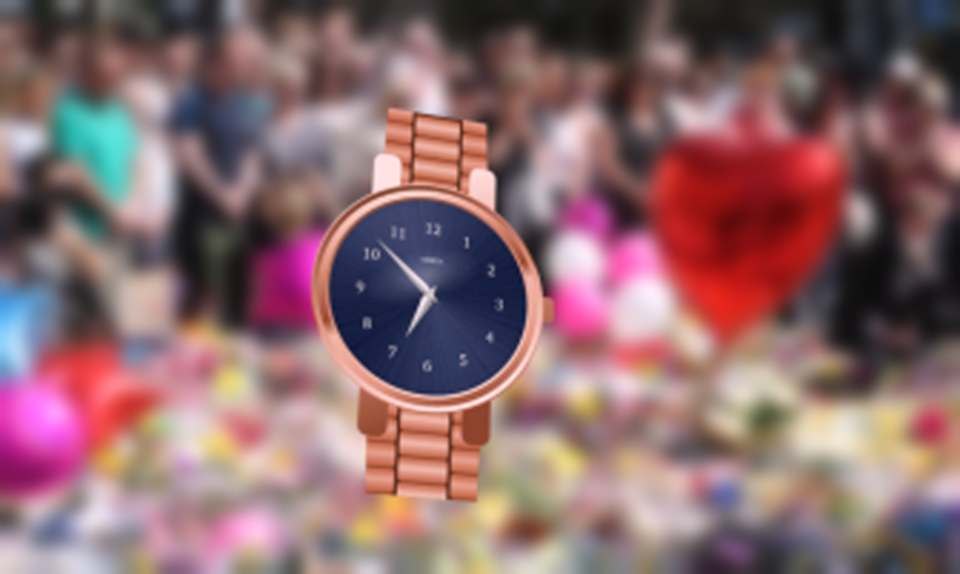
6,52
